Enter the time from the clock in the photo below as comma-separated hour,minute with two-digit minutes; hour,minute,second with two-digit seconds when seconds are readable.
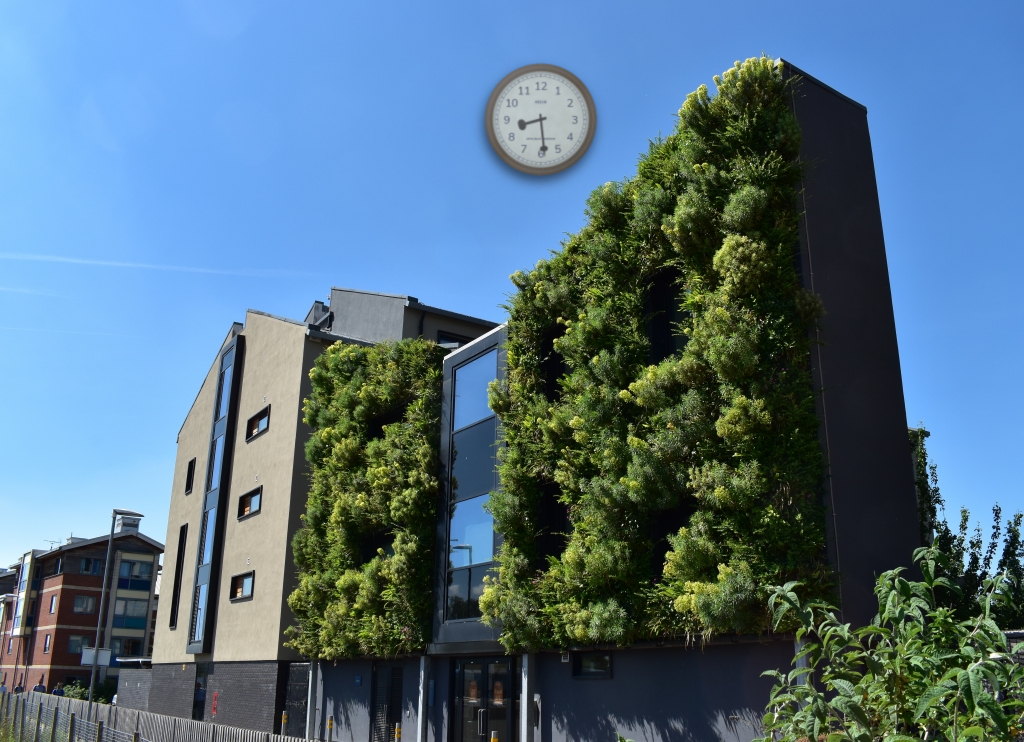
8,29
